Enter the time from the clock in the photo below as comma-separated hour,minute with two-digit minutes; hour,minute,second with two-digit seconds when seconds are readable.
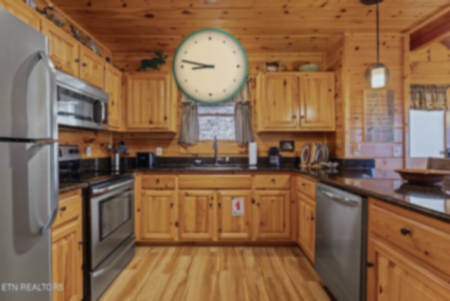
8,47
